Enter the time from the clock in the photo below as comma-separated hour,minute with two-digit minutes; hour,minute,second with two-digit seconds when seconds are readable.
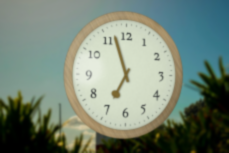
6,57
